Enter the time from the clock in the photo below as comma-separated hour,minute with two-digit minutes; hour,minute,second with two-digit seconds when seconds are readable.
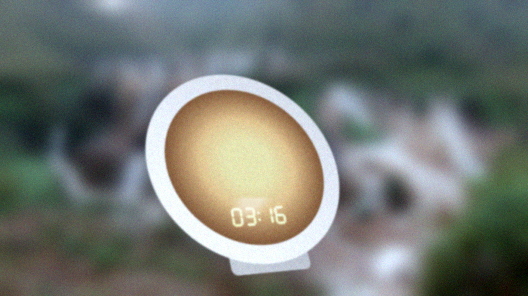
3,16
